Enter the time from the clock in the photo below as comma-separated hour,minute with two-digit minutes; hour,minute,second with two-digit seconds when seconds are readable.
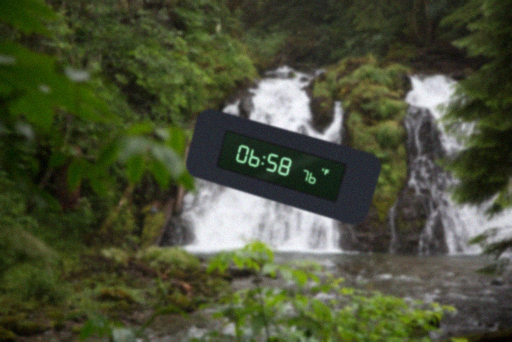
6,58
